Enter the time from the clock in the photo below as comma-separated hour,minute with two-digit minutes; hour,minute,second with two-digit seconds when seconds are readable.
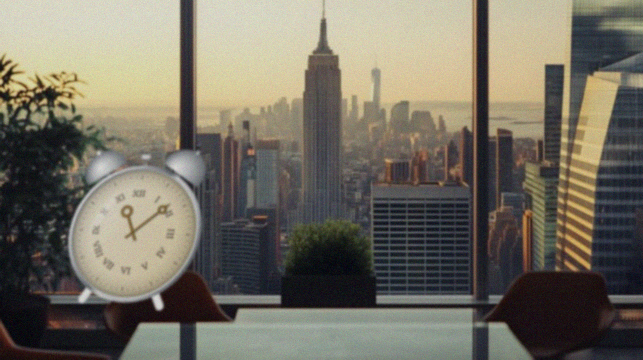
11,08
